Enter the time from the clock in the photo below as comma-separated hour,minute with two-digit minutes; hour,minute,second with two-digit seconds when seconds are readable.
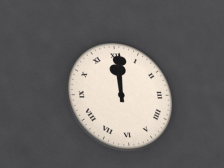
12,01
